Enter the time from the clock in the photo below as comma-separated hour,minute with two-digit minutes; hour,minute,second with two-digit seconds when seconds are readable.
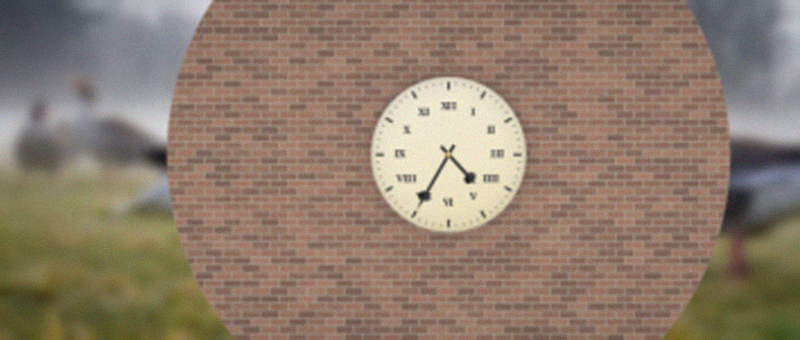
4,35
